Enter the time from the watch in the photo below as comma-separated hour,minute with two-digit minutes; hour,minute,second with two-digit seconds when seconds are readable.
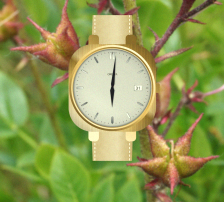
6,01
